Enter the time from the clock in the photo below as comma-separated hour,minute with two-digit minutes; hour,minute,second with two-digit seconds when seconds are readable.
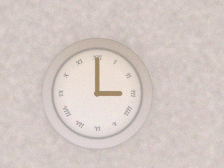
3,00
